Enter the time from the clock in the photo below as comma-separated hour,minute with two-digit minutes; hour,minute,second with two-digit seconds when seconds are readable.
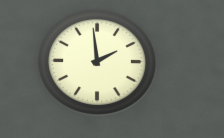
1,59
